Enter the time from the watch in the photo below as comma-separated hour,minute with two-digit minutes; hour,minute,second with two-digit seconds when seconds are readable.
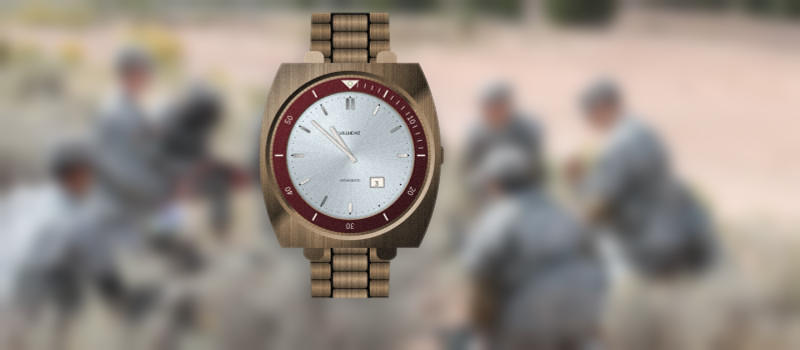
10,52
